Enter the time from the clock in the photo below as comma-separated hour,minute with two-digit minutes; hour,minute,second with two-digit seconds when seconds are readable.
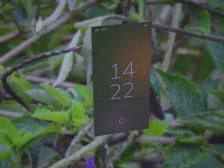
14,22
